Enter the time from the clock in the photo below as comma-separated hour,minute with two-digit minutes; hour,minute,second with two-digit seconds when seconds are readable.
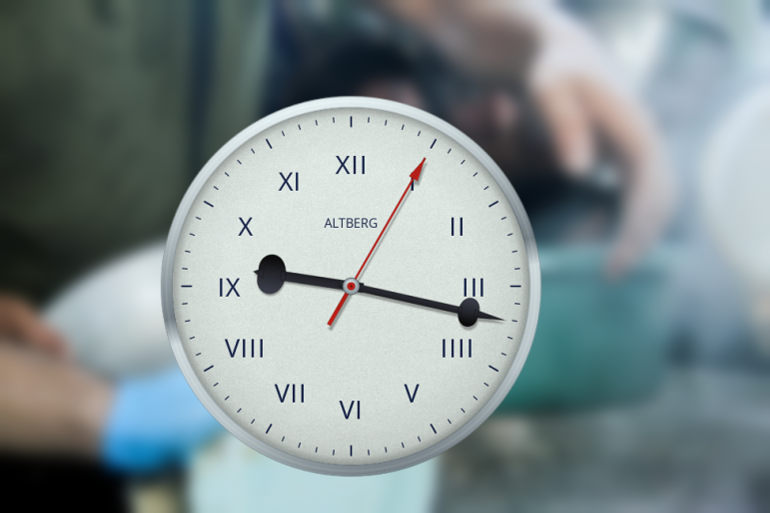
9,17,05
